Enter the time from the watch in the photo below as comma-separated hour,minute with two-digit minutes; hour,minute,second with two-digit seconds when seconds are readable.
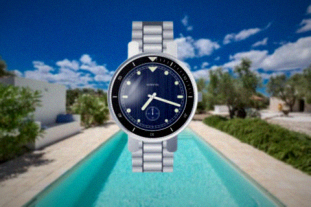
7,18
